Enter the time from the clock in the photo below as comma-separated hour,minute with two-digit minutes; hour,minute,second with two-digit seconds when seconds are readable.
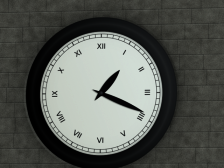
1,19
